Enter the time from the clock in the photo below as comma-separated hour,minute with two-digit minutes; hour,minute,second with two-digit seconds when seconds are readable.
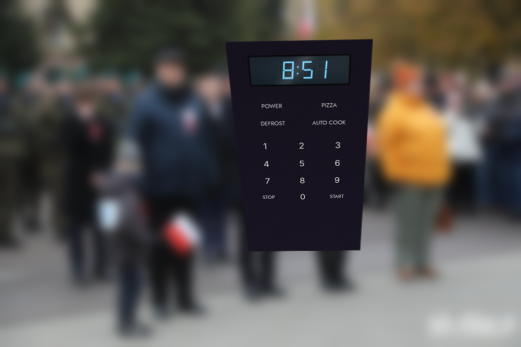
8,51
